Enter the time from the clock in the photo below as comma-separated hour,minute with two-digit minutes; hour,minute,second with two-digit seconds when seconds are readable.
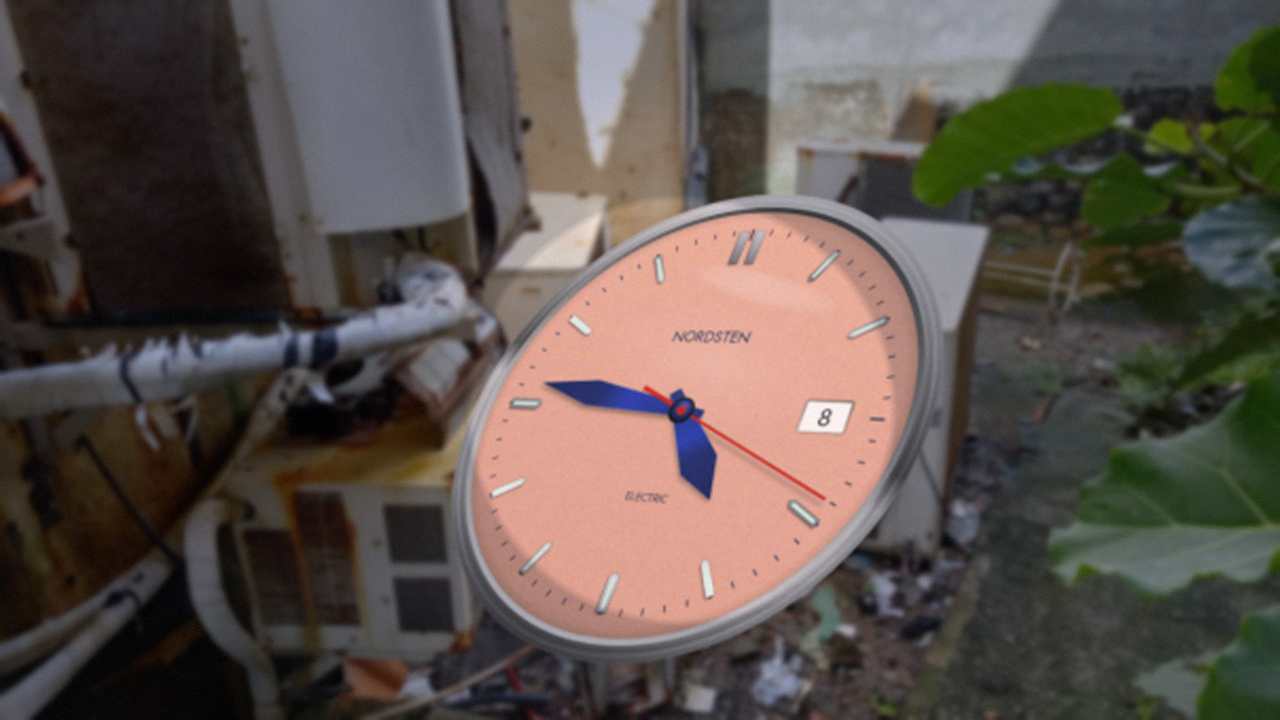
4,46,19
